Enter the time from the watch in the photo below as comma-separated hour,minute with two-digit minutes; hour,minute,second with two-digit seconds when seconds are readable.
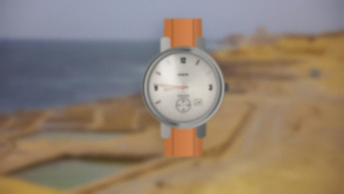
8,46
